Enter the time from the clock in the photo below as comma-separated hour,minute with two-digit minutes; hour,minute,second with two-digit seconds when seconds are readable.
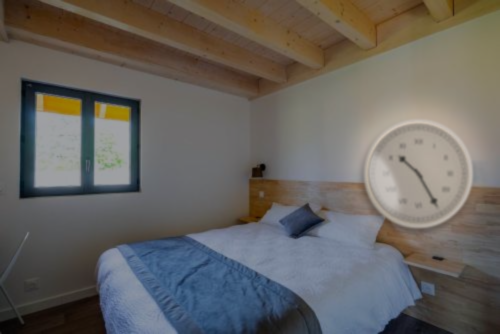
10,25
